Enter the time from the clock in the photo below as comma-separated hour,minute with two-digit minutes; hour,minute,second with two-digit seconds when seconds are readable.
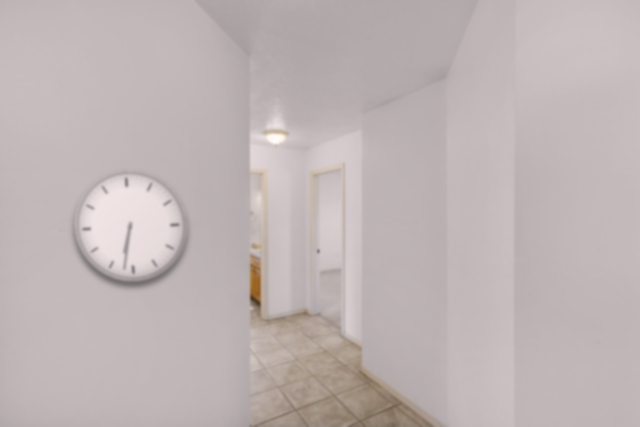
6,32
